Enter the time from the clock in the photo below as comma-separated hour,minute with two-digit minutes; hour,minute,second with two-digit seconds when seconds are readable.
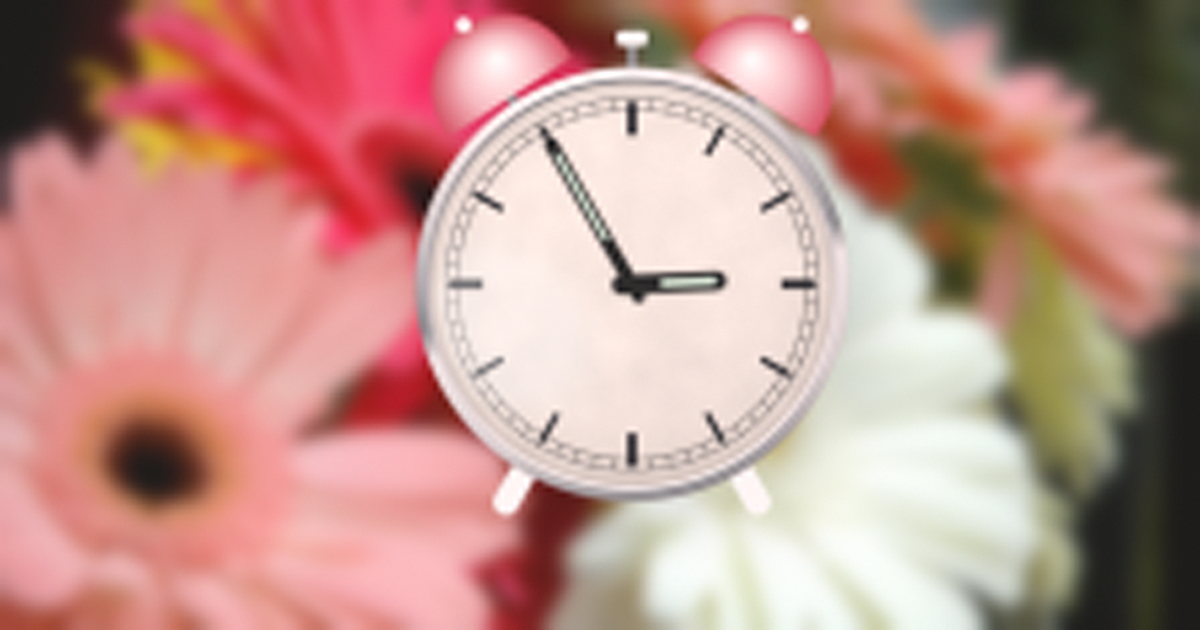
2,55
